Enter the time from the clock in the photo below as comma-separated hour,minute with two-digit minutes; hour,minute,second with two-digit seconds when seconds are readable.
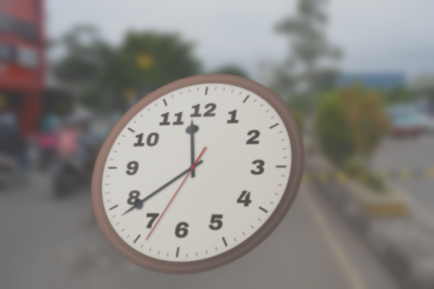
11,38,34
